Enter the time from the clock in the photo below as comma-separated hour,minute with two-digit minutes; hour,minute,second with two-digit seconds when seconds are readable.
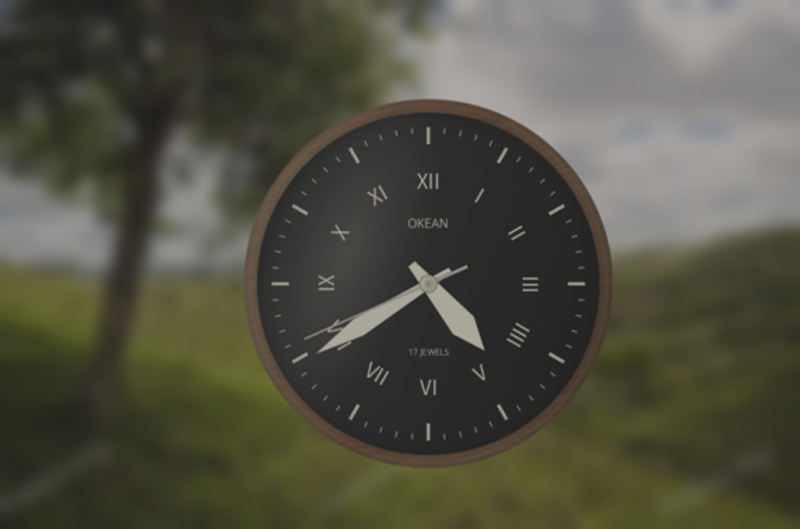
4,39,41
